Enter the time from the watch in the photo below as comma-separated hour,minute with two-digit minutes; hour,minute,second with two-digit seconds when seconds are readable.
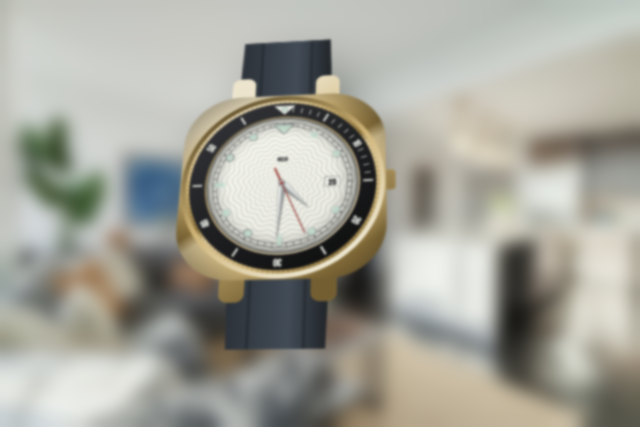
4,30,26
